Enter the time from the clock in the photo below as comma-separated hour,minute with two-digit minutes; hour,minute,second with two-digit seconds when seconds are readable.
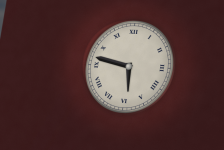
5,47
